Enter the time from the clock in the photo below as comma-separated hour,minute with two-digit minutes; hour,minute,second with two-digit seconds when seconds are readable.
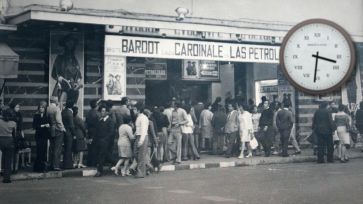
3,31
